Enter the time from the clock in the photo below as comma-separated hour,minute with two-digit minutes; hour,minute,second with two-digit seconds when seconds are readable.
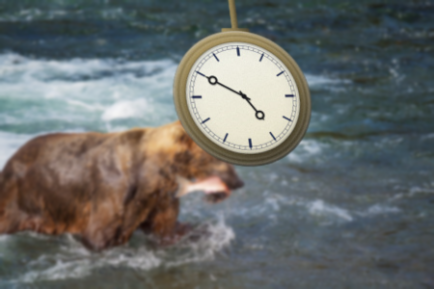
4,50
